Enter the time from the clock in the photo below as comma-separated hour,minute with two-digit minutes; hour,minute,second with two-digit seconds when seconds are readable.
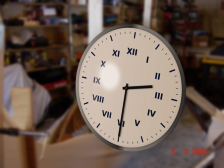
2,30
